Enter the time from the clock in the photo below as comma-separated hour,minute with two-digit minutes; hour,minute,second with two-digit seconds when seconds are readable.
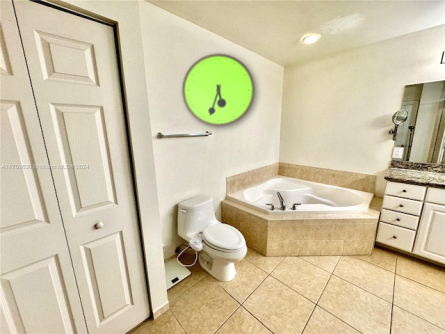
5,33
